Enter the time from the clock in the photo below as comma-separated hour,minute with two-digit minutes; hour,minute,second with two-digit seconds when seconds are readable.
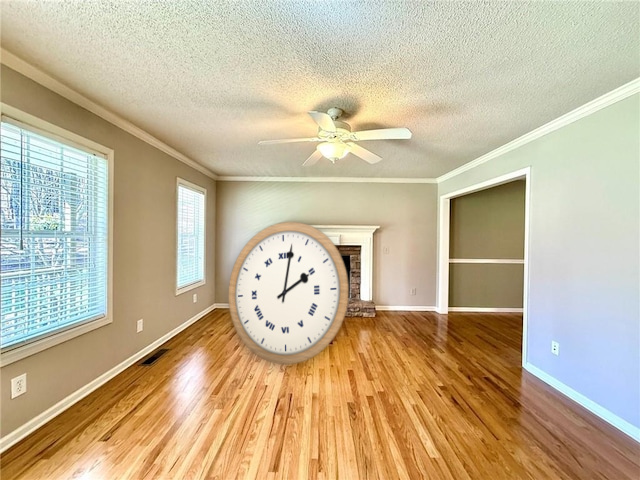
2,02
